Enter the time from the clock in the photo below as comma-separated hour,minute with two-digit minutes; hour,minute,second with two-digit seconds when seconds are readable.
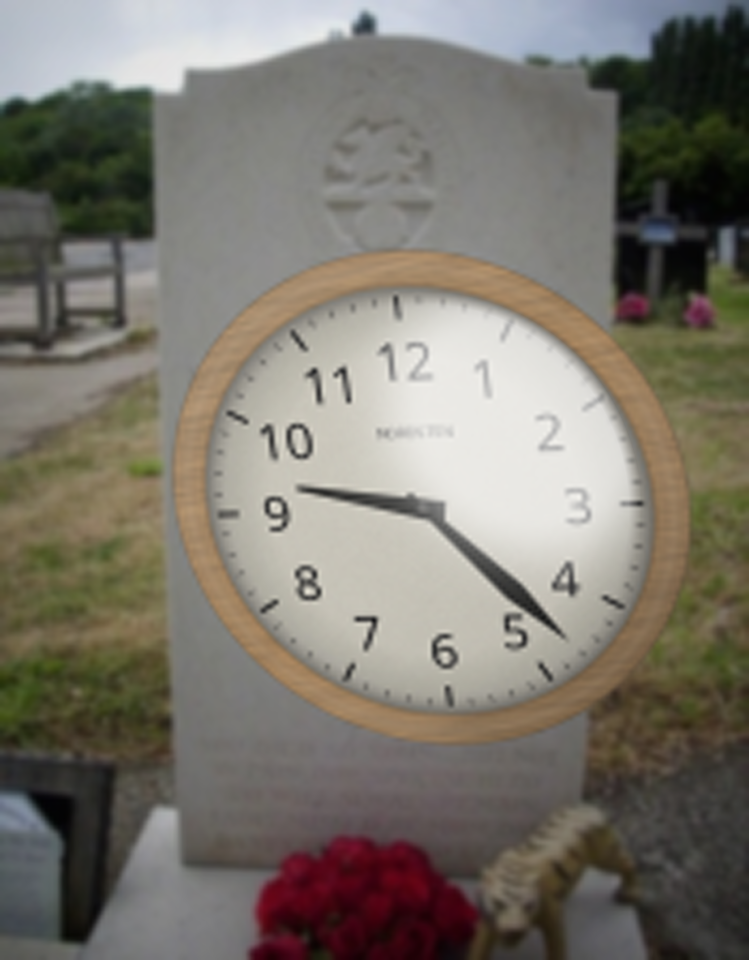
9,23
